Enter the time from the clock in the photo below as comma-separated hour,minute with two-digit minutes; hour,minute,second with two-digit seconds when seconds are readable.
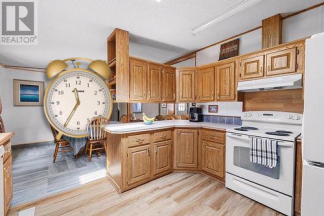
11,35
